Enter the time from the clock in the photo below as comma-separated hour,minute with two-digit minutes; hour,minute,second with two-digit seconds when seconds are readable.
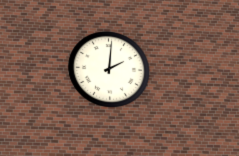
2,01
